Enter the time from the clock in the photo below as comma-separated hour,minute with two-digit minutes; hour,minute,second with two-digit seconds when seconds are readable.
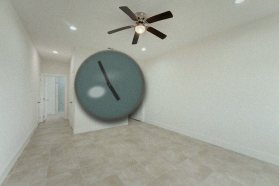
4,56
